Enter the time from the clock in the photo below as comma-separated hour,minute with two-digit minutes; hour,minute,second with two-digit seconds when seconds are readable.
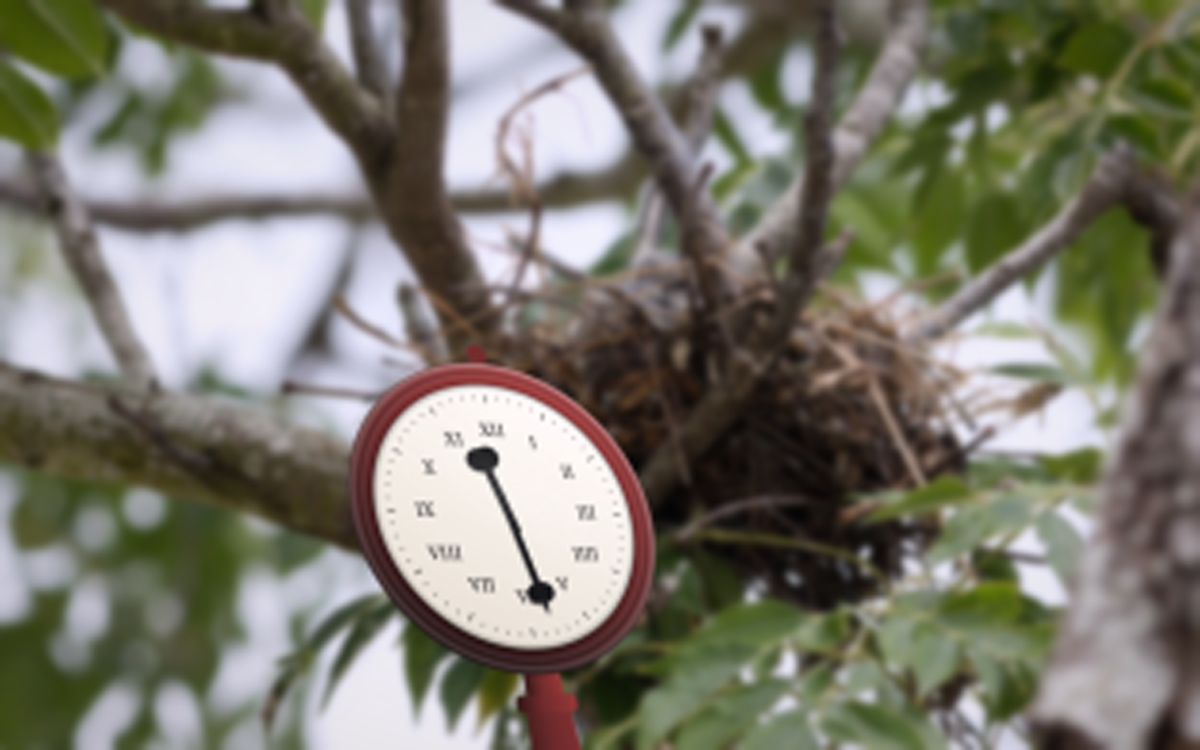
11,28
